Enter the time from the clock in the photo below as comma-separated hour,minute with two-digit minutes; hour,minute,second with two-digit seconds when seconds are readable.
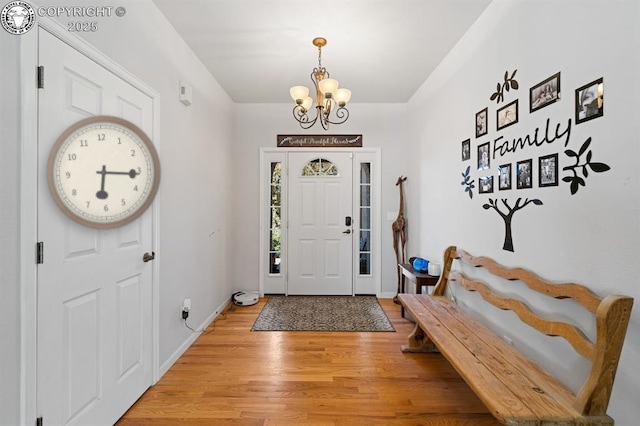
6,16
